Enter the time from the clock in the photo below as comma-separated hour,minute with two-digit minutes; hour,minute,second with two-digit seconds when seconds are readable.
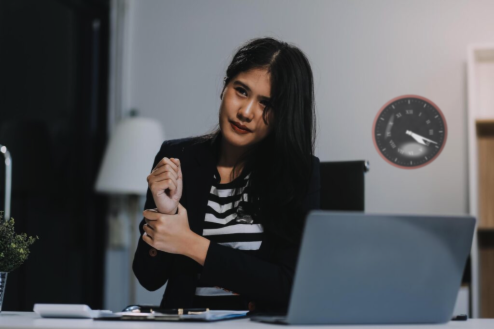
4,19
